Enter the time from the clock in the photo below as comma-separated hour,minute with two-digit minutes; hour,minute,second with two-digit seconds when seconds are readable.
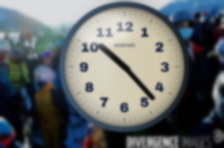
10,23
